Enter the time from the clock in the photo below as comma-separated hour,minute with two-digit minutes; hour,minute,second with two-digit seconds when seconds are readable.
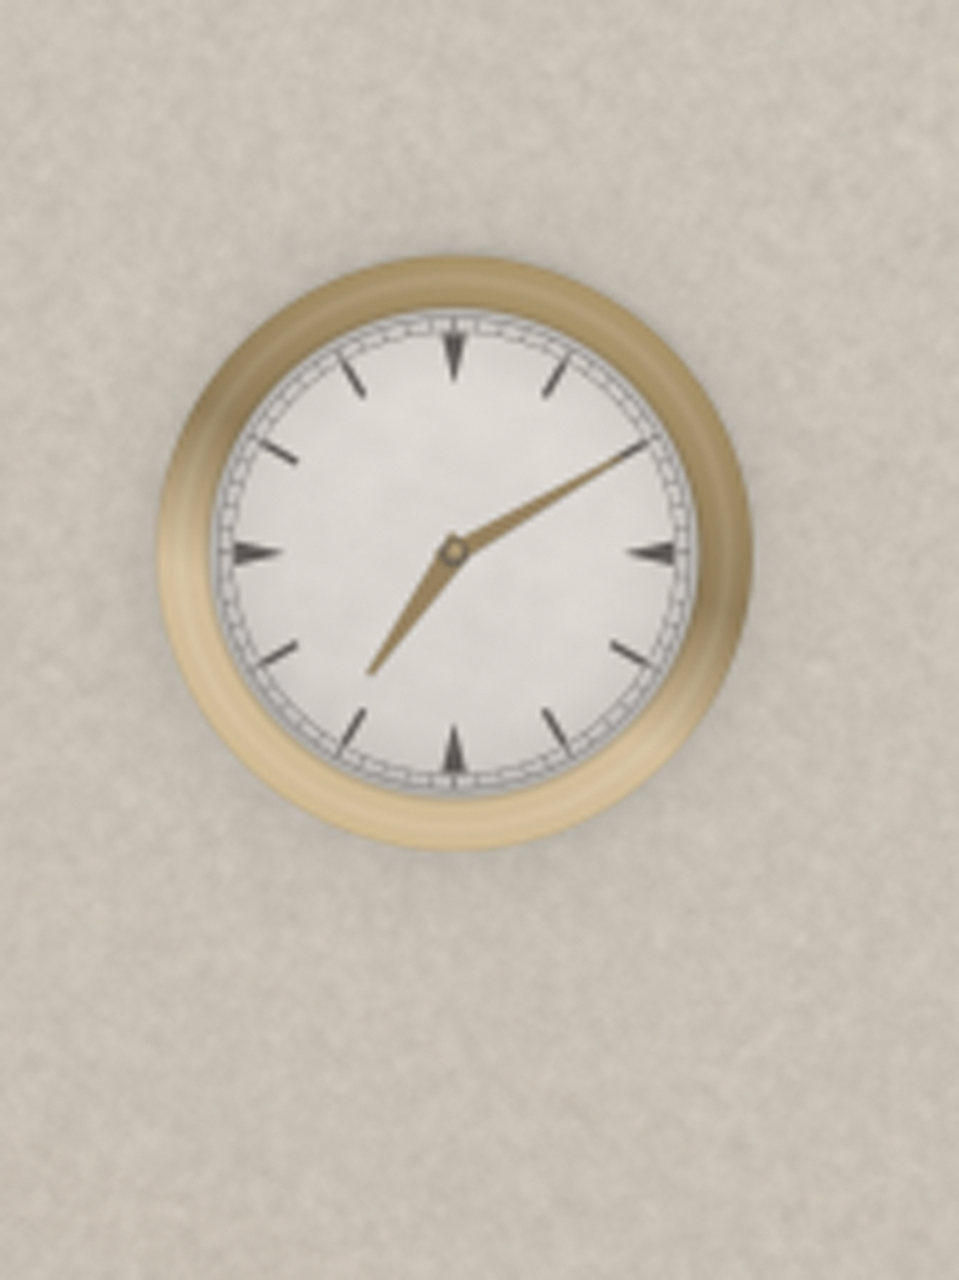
7,10
